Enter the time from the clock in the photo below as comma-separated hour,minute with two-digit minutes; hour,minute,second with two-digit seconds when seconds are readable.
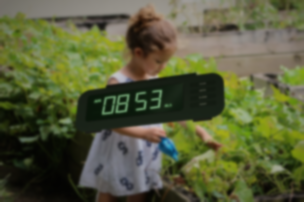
8,53
